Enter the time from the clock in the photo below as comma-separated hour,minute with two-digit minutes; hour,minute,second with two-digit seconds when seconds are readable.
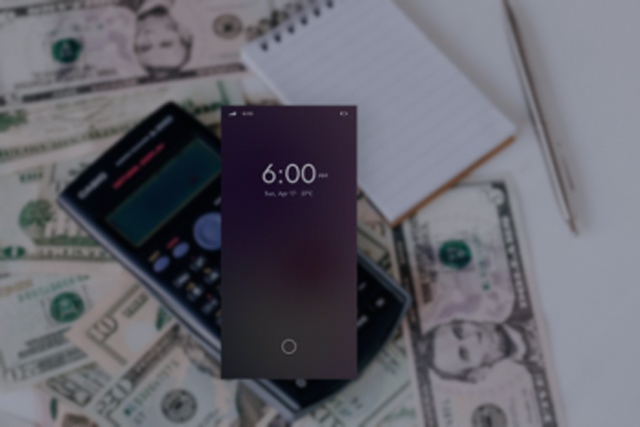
6,00
